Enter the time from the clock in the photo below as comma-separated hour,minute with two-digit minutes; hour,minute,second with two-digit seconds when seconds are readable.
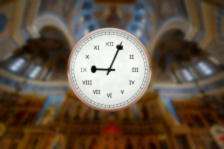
9,04
